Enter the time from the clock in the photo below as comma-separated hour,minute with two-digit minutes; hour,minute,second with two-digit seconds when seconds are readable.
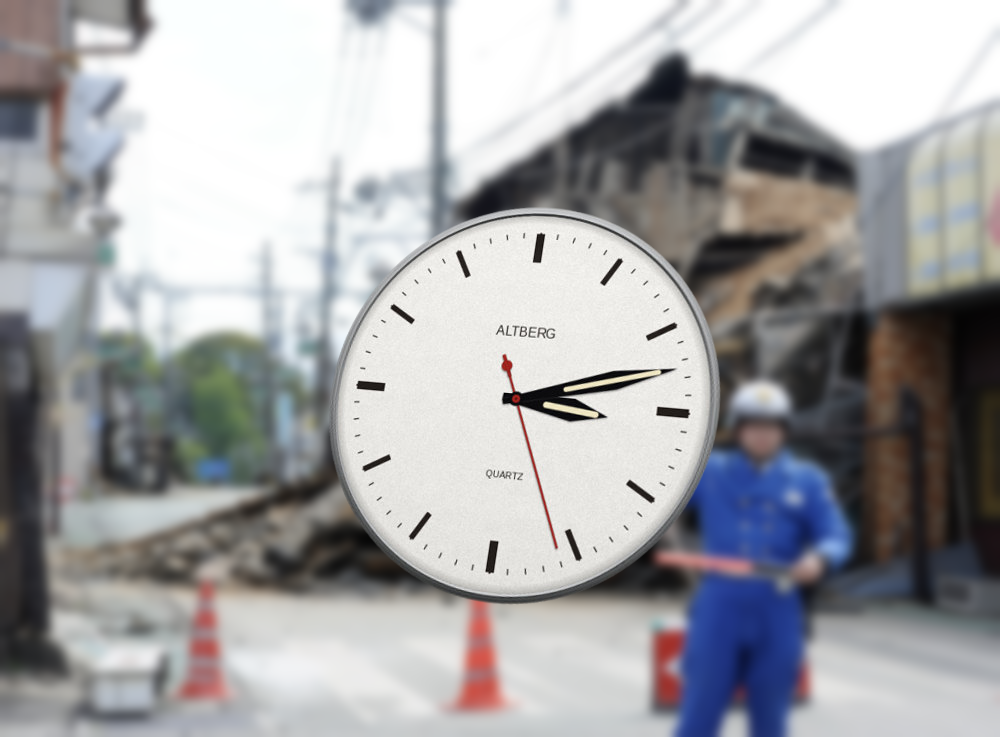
3,12,26
